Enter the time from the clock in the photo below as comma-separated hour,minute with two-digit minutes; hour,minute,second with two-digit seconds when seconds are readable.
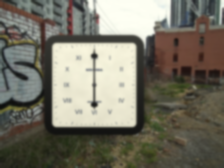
6,00
